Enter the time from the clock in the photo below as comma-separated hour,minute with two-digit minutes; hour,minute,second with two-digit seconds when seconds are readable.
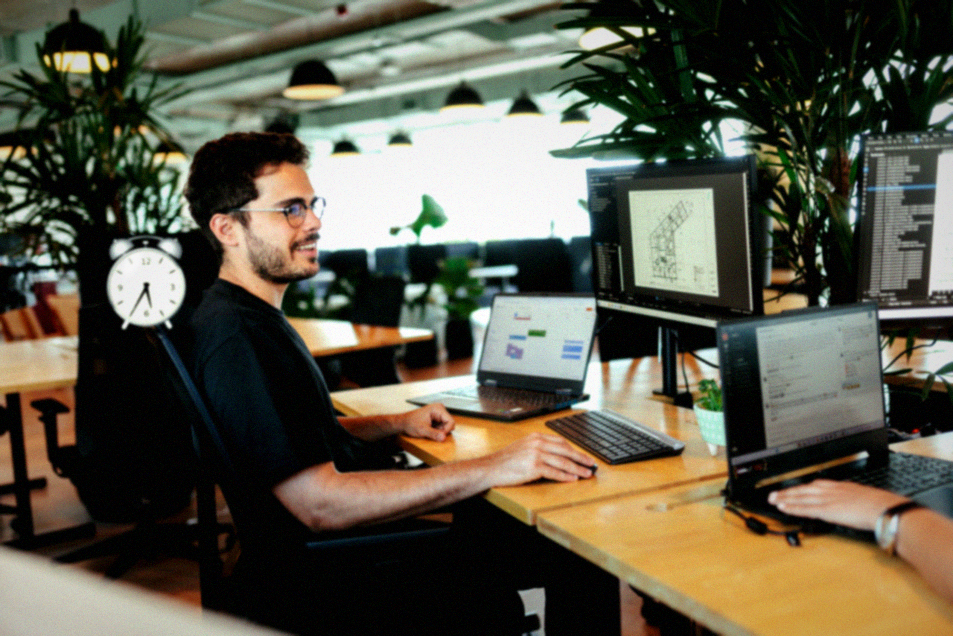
5,35
